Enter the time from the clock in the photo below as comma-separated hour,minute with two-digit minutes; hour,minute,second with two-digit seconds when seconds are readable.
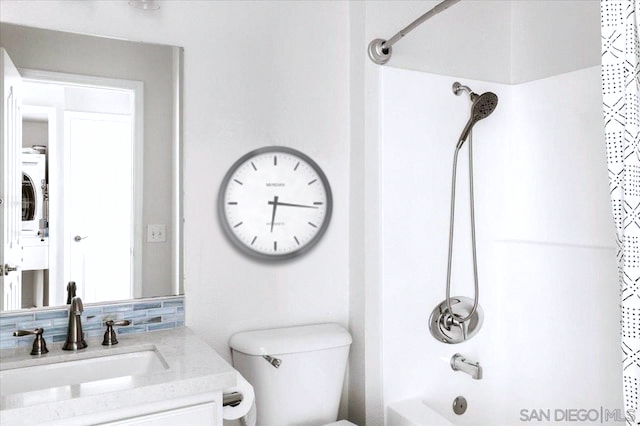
6,16
